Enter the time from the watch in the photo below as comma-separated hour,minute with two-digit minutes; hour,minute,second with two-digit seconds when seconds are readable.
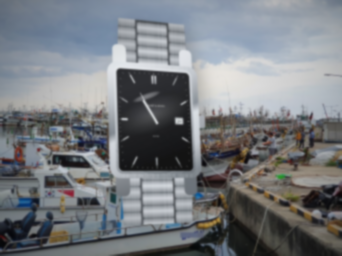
10,55
